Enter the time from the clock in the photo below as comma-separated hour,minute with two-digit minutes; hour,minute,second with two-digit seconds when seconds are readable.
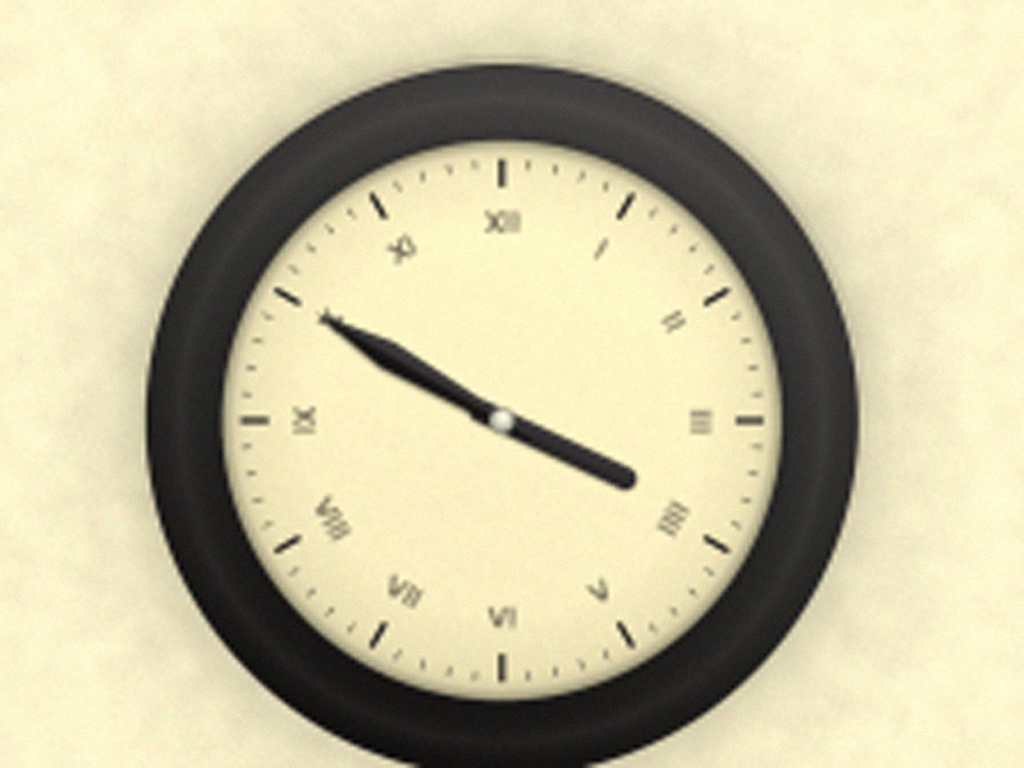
3,50
